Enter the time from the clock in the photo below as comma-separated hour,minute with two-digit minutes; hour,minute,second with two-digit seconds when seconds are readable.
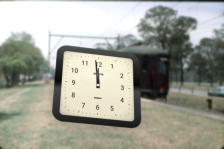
11,59
